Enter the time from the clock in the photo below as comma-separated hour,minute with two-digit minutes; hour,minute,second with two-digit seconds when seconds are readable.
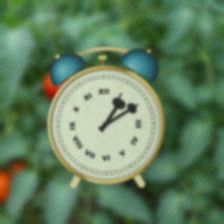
1,10
